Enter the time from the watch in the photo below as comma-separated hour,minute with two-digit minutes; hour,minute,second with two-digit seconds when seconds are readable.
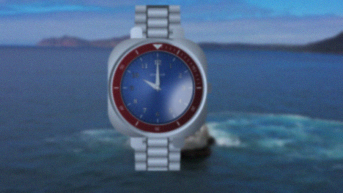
10,00
